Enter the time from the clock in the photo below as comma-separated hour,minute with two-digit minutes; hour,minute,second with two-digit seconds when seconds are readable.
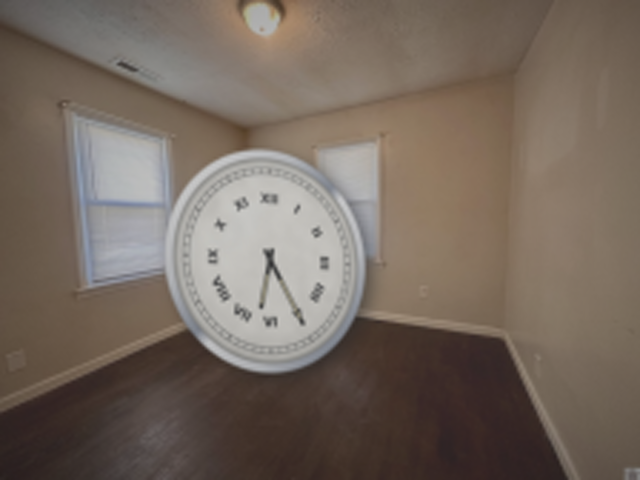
6,25
